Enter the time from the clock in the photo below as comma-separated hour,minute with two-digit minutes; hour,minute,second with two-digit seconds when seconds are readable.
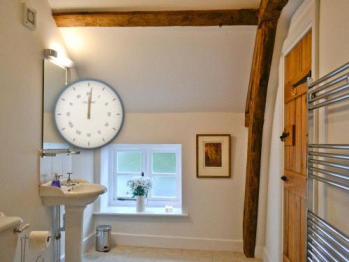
12,01
